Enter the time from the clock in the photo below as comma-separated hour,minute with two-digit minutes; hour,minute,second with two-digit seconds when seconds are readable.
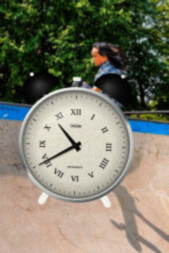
10,40
